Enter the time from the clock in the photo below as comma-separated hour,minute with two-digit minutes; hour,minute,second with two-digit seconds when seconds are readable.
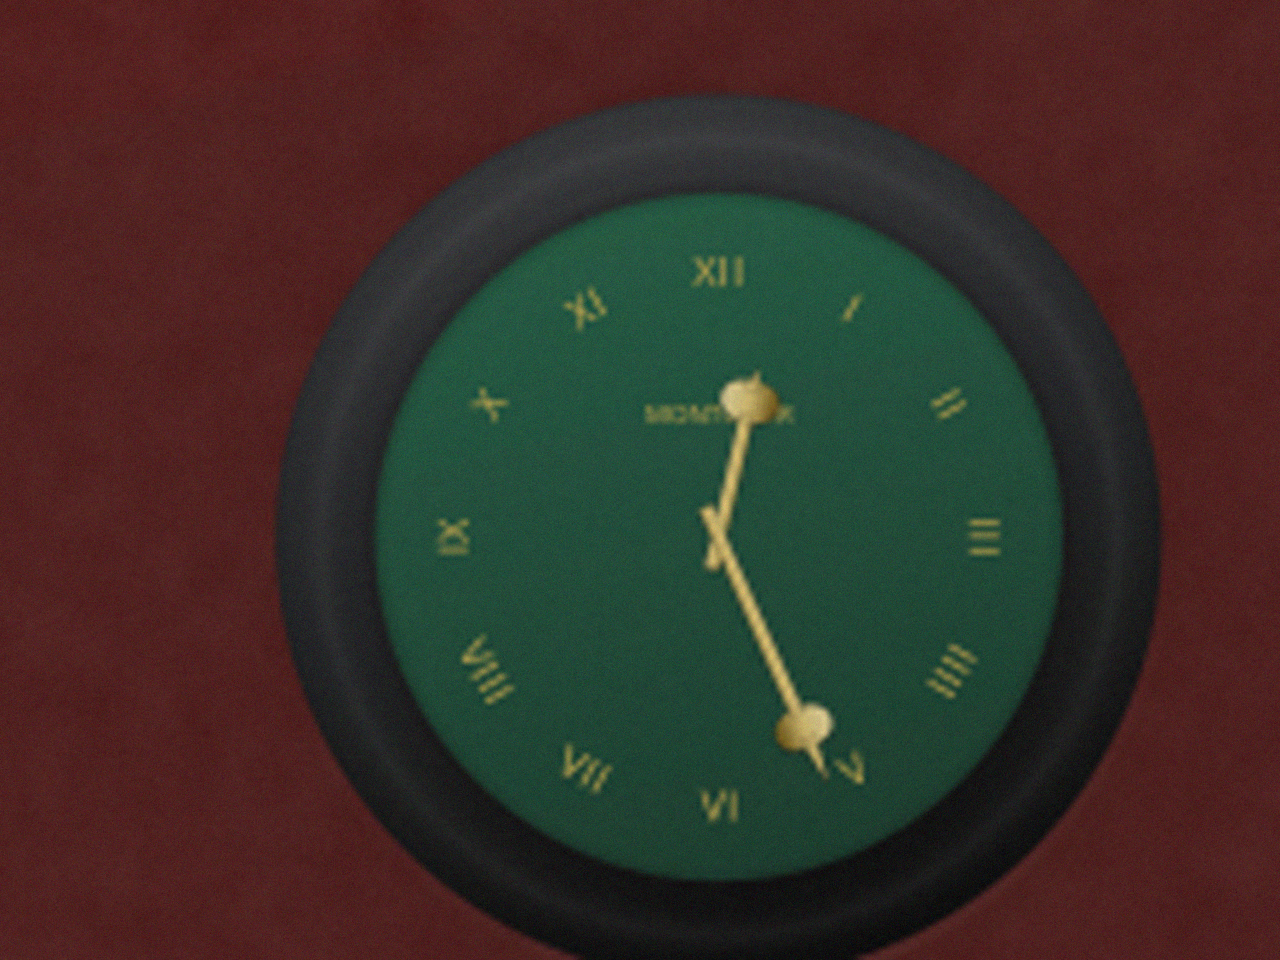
12,26
